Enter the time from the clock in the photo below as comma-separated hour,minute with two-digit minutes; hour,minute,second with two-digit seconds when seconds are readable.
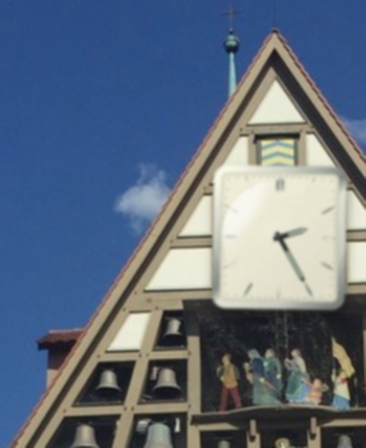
2,25
